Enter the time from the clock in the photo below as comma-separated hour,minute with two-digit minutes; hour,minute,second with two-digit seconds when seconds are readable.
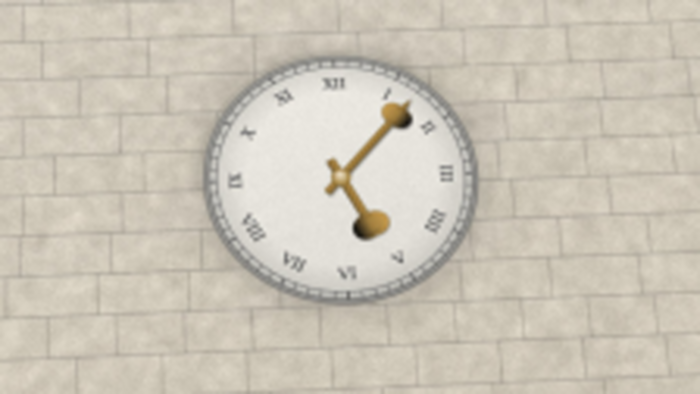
5,07
